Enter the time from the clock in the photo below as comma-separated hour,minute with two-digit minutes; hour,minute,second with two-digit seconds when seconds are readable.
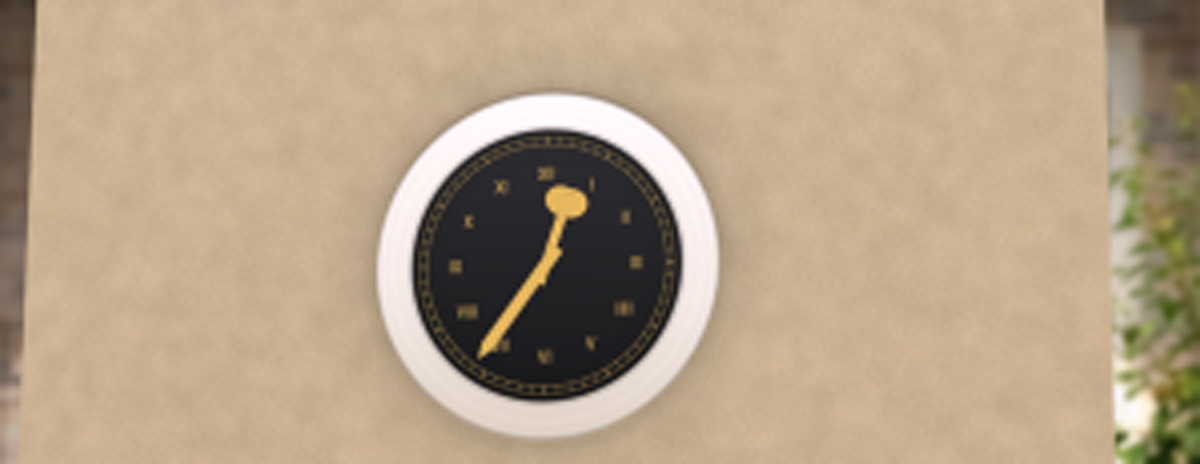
12,36
